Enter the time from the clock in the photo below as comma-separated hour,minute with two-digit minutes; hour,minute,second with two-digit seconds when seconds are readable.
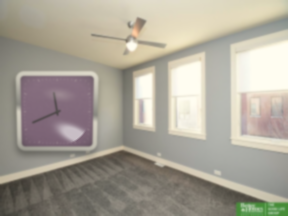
11,41
